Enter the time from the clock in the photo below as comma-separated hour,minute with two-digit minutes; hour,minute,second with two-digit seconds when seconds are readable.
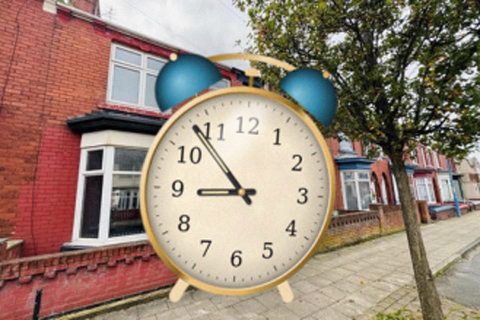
8,53
